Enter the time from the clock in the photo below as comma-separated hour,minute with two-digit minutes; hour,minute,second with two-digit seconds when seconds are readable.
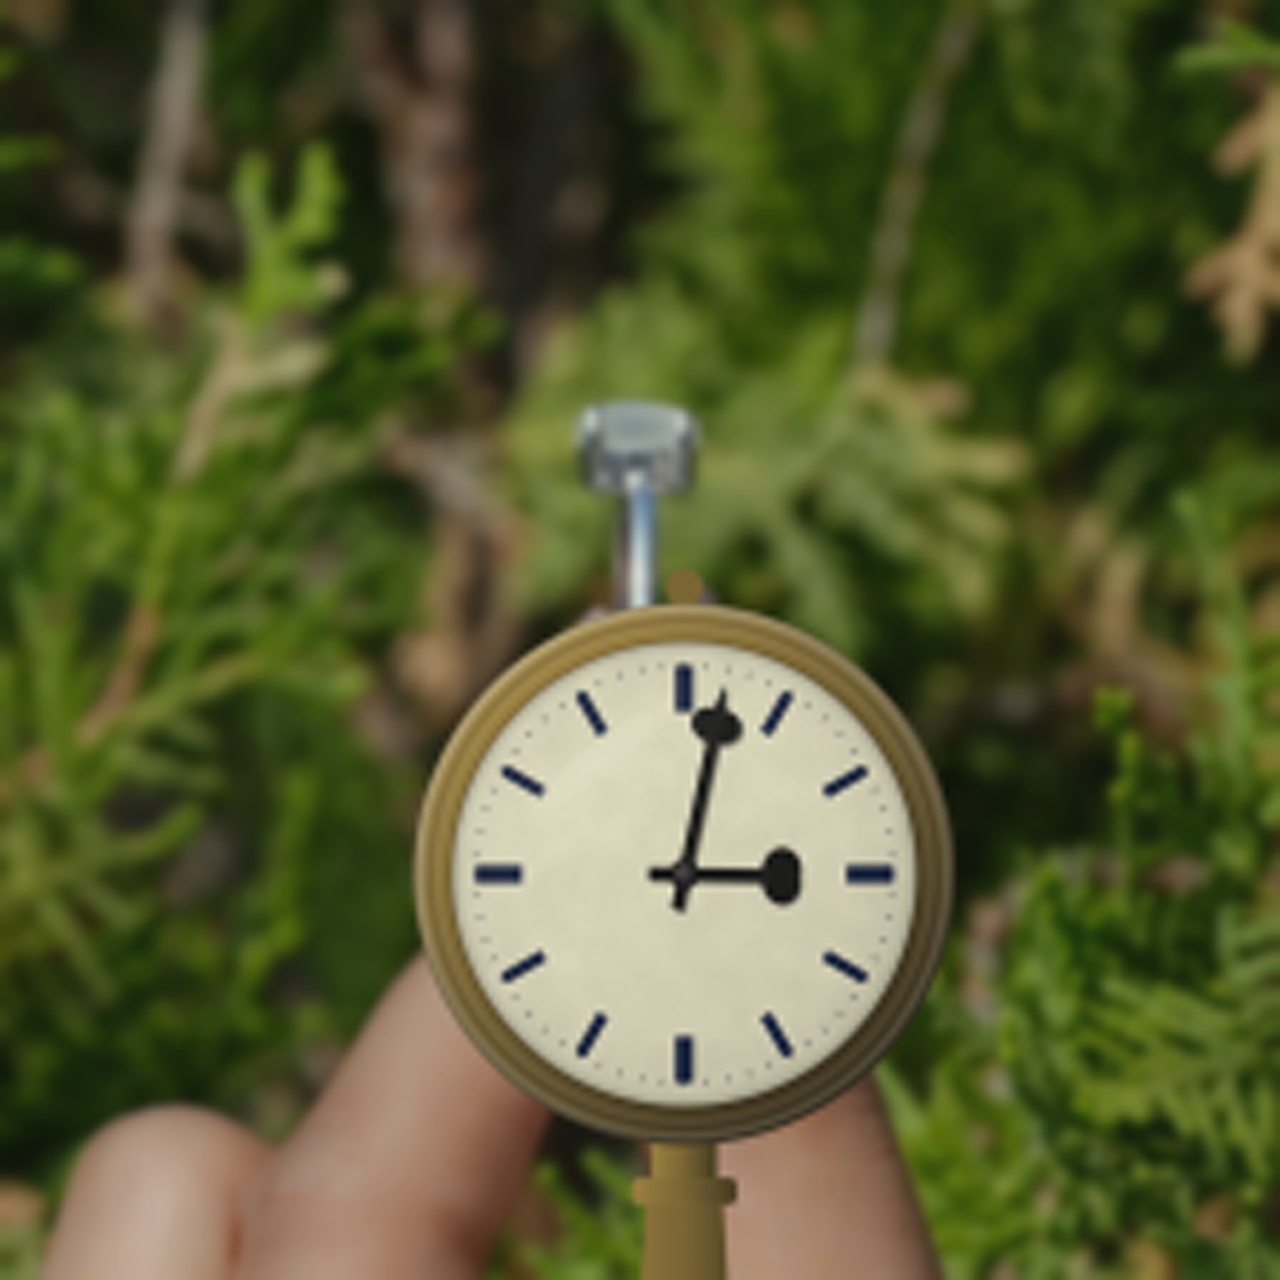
3,02
